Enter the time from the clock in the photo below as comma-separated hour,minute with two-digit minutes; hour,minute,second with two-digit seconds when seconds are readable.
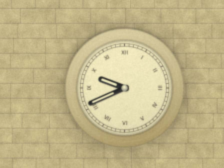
9,41
